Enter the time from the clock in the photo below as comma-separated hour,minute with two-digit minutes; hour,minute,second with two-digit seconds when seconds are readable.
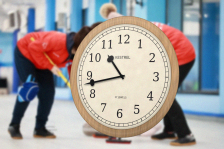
10,43
